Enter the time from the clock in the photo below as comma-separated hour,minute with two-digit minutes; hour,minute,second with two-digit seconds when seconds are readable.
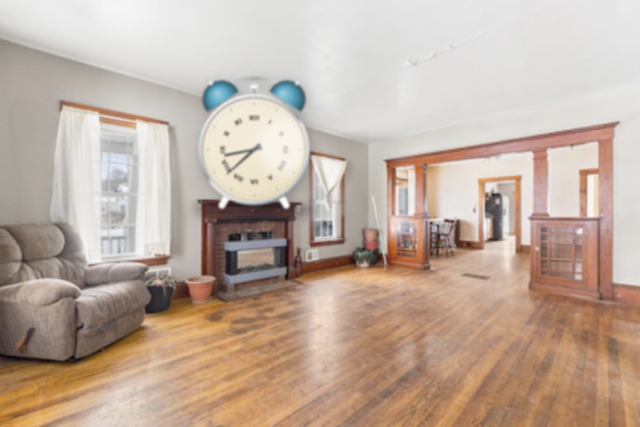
8,38
